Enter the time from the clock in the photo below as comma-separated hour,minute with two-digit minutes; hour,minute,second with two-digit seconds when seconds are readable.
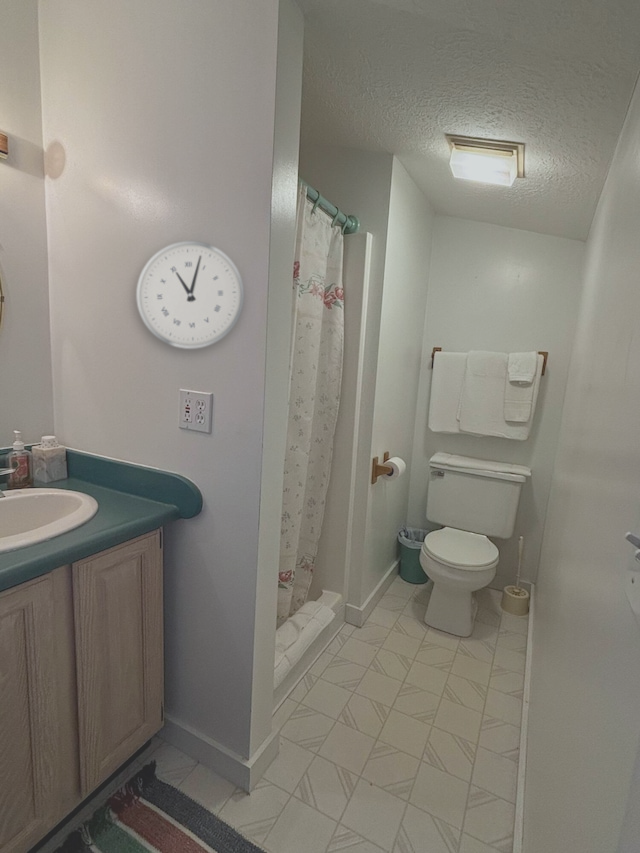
11,03
